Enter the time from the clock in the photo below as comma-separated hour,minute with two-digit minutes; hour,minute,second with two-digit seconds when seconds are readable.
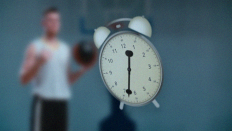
12,33
